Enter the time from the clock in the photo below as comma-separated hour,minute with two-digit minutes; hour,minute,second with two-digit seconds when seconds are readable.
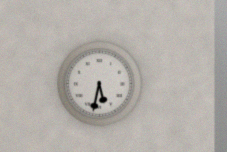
5,32
